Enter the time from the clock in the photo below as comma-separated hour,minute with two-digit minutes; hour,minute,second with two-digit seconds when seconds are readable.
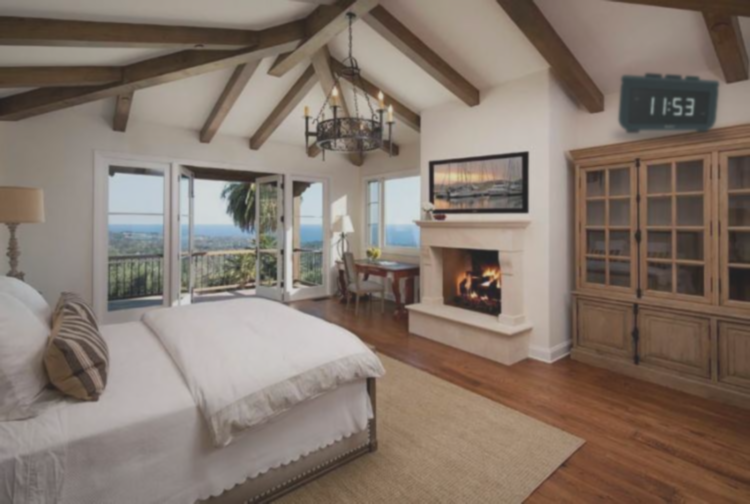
11,53
